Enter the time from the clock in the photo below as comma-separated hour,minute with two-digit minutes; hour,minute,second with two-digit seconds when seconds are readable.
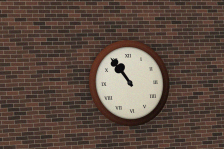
10,54
